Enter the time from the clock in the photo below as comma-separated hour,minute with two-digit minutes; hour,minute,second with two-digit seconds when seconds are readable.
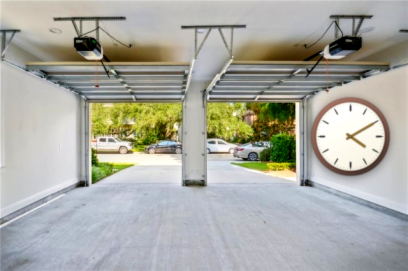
4,10
